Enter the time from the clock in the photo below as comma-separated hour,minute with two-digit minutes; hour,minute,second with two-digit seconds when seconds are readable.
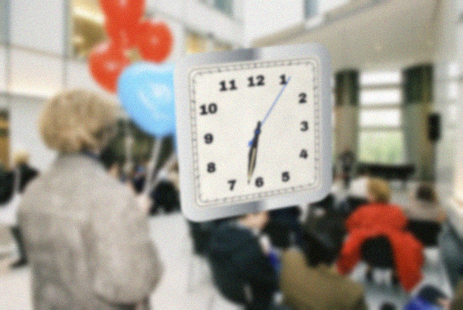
6,32,06
